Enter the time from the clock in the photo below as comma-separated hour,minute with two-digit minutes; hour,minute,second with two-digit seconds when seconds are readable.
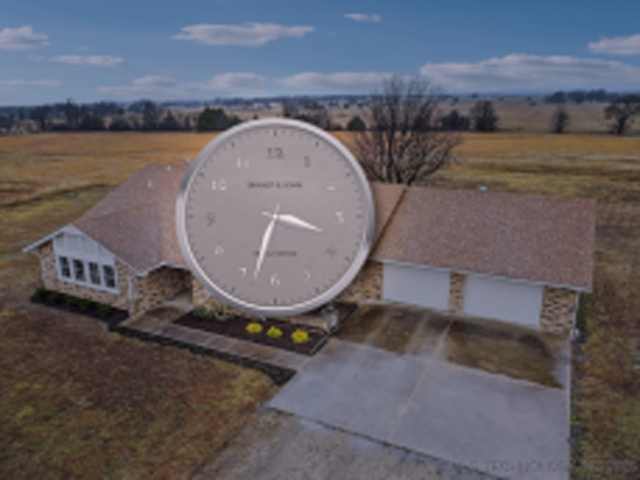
3,33
